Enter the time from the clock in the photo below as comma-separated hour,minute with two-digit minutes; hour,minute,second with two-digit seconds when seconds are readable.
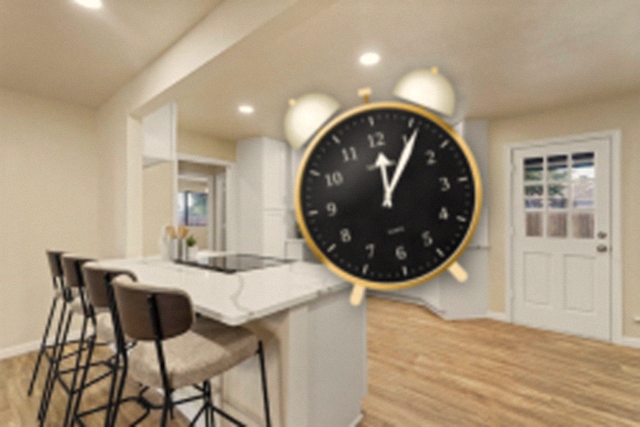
12,06
